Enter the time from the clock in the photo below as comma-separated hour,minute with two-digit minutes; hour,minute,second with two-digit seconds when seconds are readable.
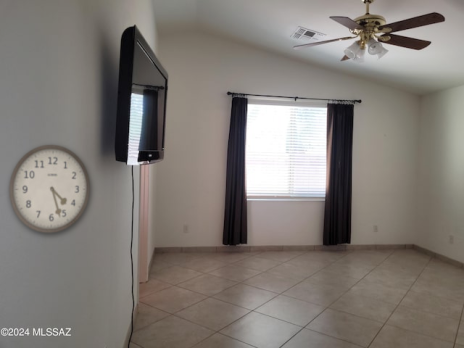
4,27
